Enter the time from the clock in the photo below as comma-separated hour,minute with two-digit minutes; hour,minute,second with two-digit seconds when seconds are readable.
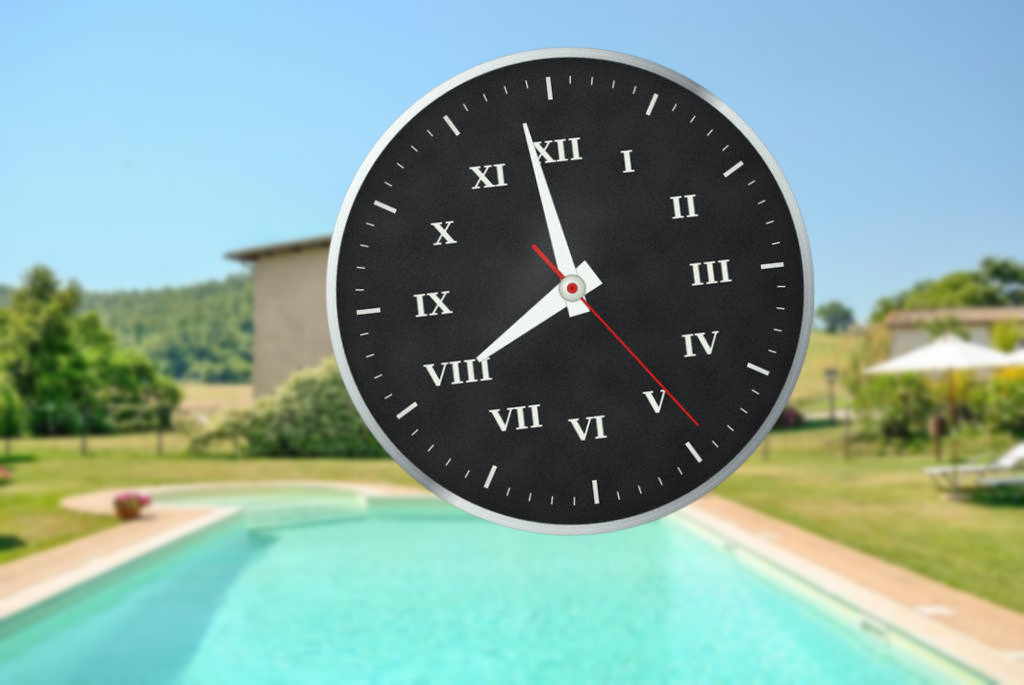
7,58,24
